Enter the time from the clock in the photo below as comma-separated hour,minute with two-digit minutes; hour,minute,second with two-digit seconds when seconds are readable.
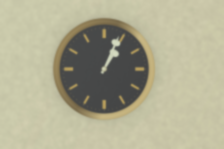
1,04
